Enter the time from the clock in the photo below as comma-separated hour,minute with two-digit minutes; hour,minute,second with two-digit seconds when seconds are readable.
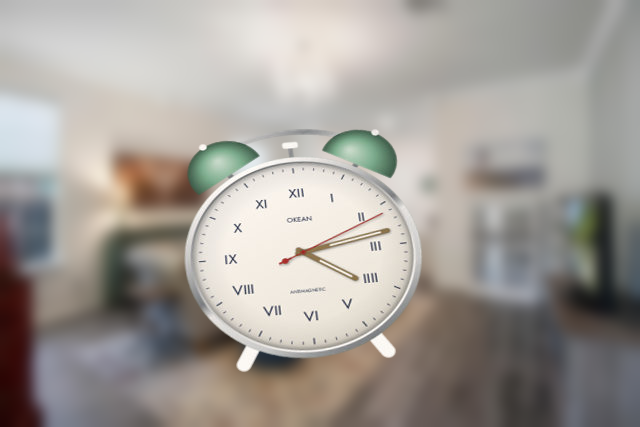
4,13,11
